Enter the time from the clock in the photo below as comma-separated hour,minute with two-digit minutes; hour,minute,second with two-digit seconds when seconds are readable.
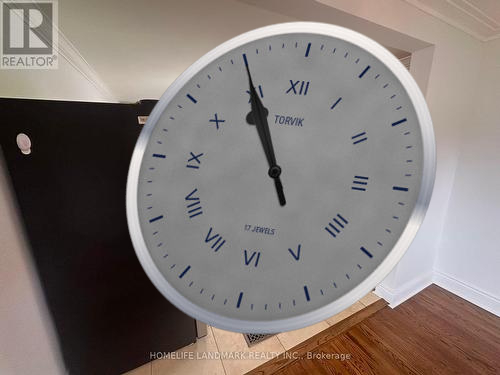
10,54,55
